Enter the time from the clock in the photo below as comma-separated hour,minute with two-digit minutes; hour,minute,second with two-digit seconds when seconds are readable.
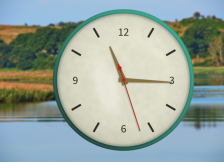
11,15,27
